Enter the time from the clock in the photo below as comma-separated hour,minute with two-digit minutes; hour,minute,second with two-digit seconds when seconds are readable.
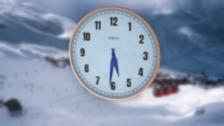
5,31
